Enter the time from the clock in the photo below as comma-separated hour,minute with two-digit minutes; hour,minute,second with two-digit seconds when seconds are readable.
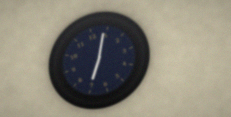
7,04
